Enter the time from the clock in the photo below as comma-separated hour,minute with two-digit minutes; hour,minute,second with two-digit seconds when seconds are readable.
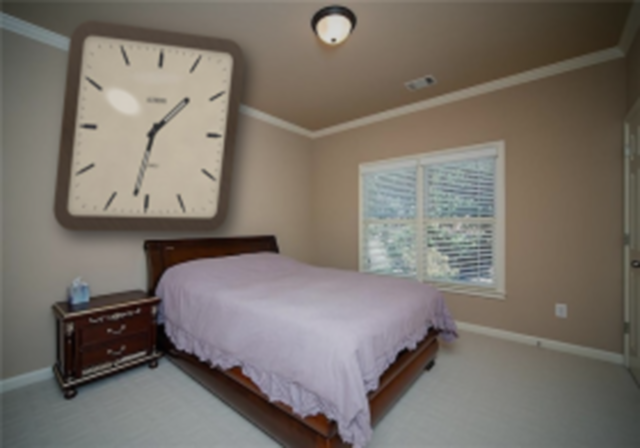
1,32
